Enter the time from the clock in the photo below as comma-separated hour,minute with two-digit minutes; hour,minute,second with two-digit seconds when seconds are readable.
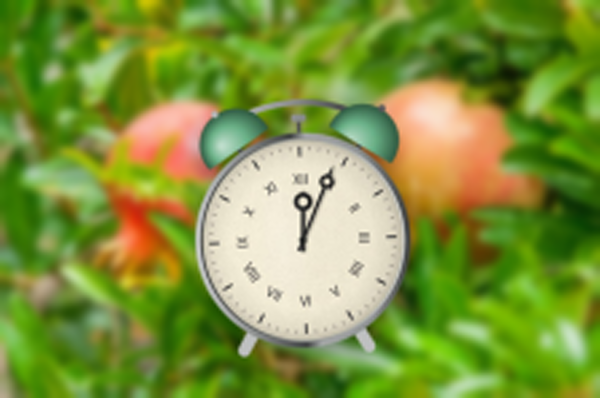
12,04
